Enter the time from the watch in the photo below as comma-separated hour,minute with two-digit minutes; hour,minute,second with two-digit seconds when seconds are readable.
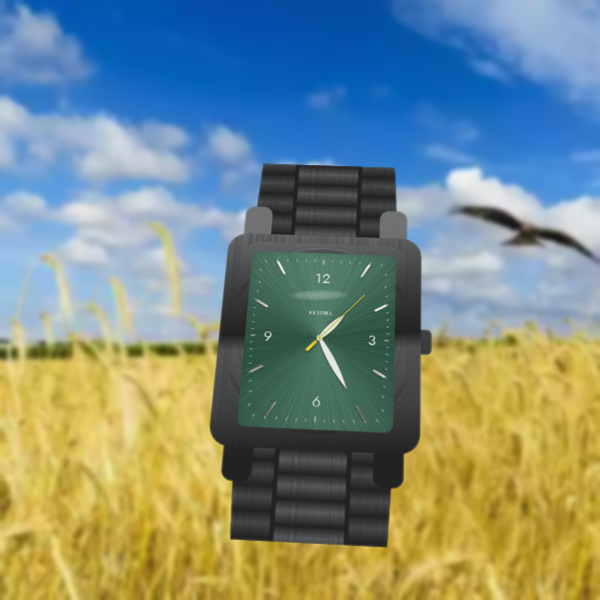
1,25,07
